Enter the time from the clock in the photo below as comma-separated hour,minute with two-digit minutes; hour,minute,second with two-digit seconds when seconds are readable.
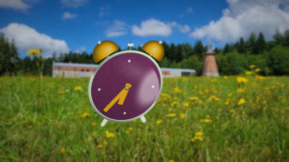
6,37
